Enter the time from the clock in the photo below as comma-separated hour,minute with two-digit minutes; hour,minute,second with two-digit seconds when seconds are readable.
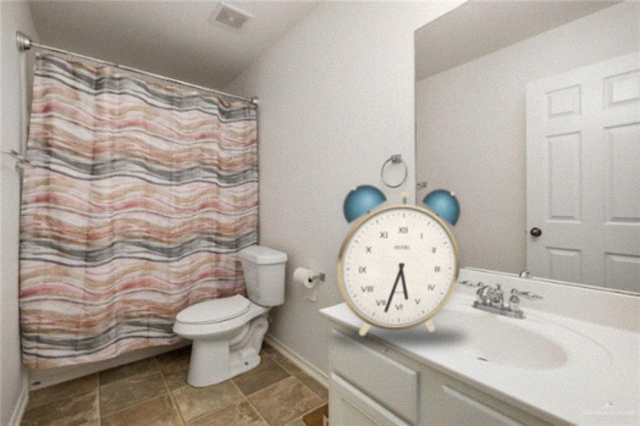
5,33
